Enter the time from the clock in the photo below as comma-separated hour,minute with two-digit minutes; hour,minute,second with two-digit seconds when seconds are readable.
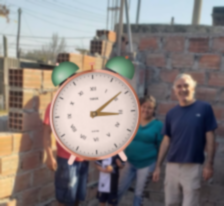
3,09
